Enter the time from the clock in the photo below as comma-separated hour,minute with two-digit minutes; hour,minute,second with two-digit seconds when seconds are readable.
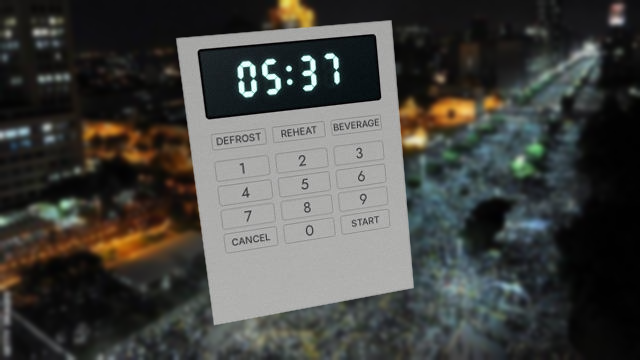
5,37
